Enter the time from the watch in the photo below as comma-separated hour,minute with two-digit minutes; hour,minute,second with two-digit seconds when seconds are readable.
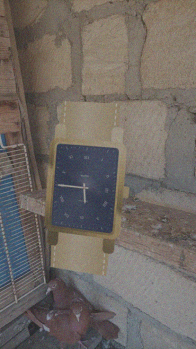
5,45
